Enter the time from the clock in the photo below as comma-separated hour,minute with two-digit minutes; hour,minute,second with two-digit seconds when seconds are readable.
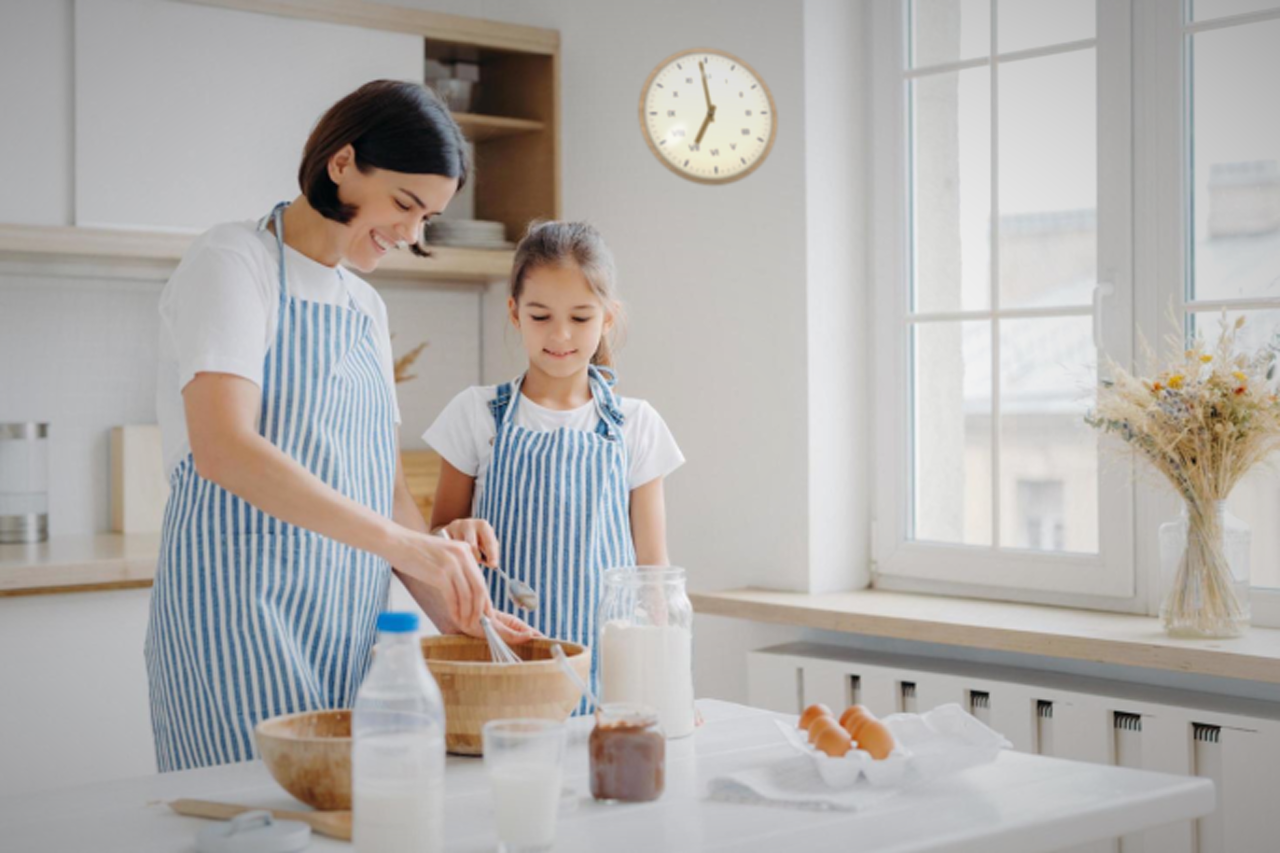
6,59
